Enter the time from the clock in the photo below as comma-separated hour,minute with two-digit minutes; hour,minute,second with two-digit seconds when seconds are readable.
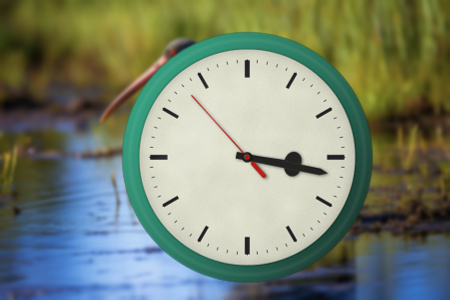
3,16,53
